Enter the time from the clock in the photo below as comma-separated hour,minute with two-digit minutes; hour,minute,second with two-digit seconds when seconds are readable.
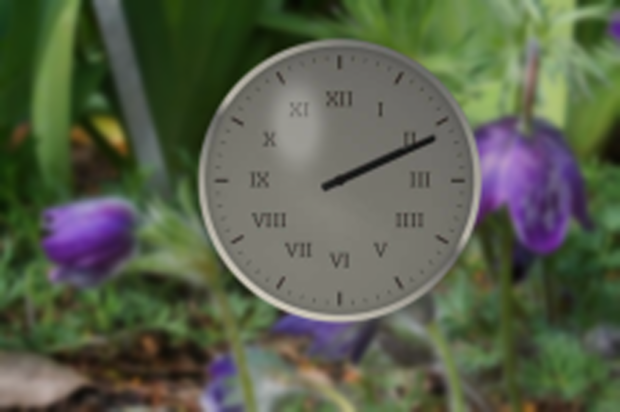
2,11
